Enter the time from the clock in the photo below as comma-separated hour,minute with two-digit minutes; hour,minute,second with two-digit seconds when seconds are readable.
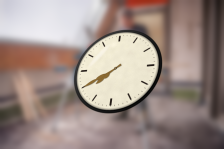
7,40
